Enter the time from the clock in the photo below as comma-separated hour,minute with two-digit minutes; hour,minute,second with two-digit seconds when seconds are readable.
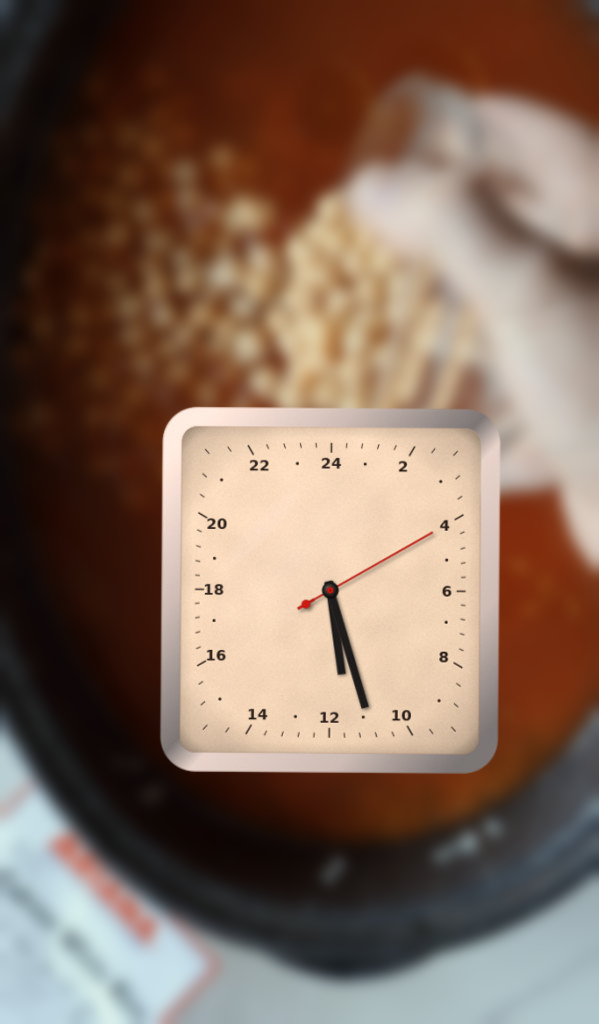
11,27,10
